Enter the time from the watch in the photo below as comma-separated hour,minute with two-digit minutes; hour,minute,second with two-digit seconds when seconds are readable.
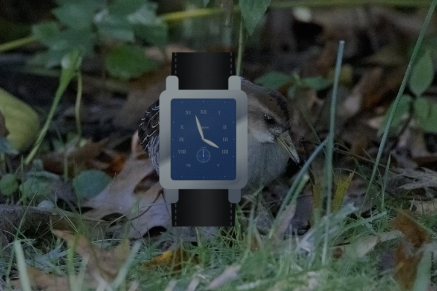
3,57
